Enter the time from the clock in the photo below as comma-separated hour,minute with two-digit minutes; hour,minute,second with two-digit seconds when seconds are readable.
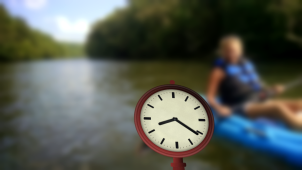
8,21
